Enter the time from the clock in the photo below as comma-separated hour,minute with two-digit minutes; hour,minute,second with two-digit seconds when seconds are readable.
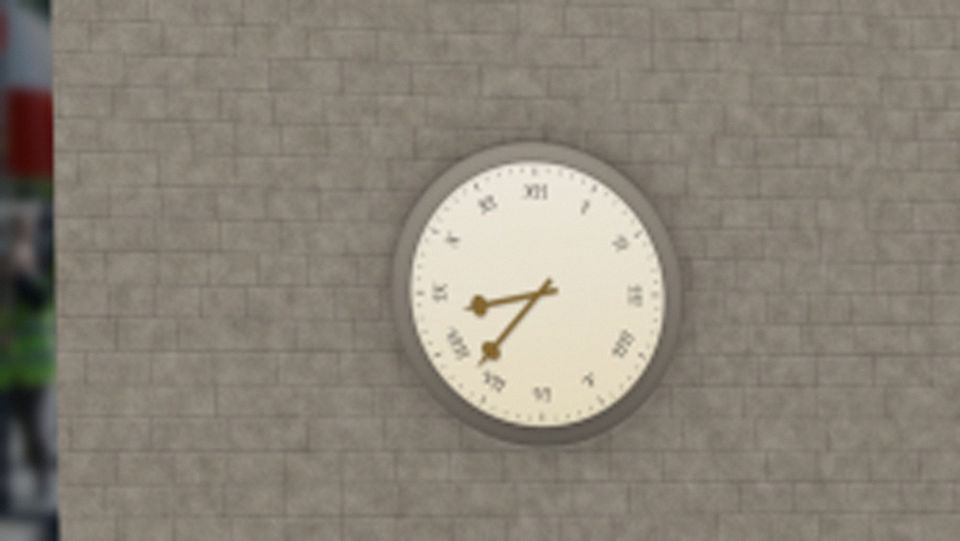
8,37
